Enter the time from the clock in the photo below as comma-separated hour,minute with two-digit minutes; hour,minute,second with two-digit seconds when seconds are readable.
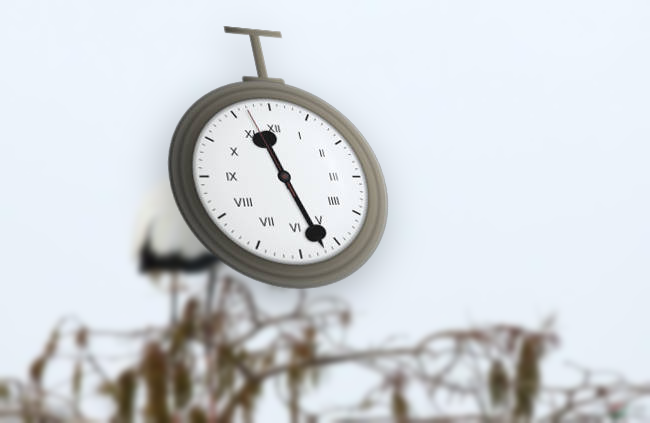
11,26,57
